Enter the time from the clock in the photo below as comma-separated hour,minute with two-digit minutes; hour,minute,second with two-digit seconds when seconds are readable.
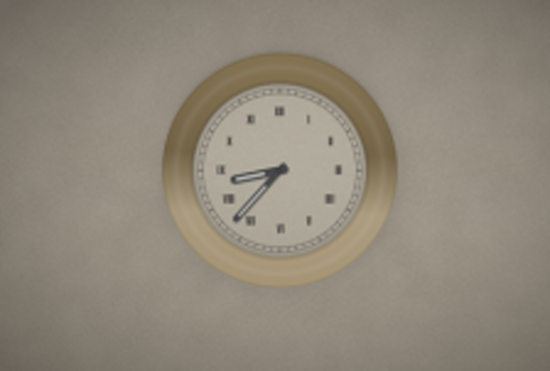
8,37
